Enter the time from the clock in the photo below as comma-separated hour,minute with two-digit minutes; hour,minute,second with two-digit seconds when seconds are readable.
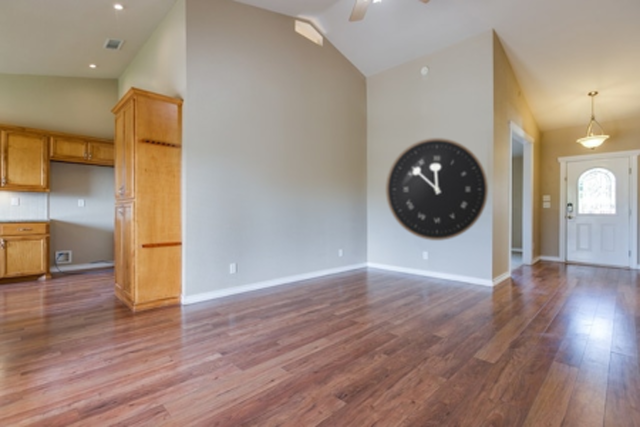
11,52
